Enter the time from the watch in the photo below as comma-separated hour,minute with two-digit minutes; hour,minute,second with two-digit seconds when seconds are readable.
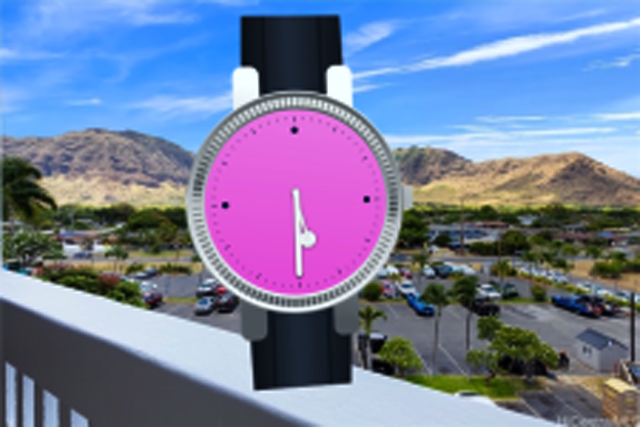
5,30
